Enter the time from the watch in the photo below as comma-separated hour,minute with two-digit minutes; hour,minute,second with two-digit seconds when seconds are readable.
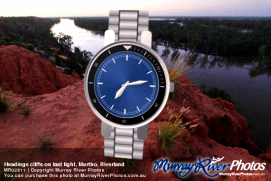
7,13
